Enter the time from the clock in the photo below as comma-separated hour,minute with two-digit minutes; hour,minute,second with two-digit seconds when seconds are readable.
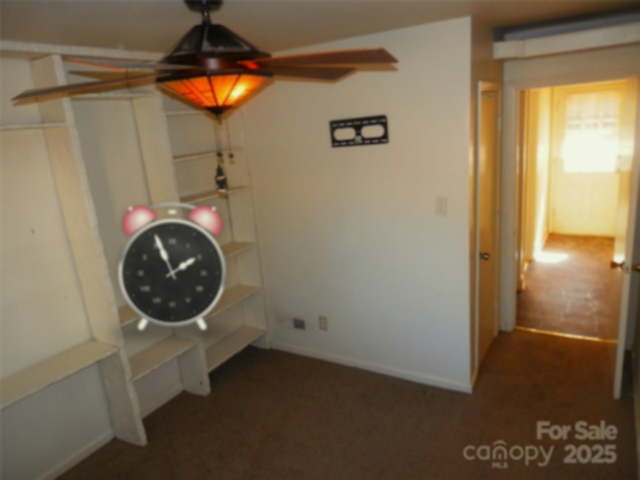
1,56
